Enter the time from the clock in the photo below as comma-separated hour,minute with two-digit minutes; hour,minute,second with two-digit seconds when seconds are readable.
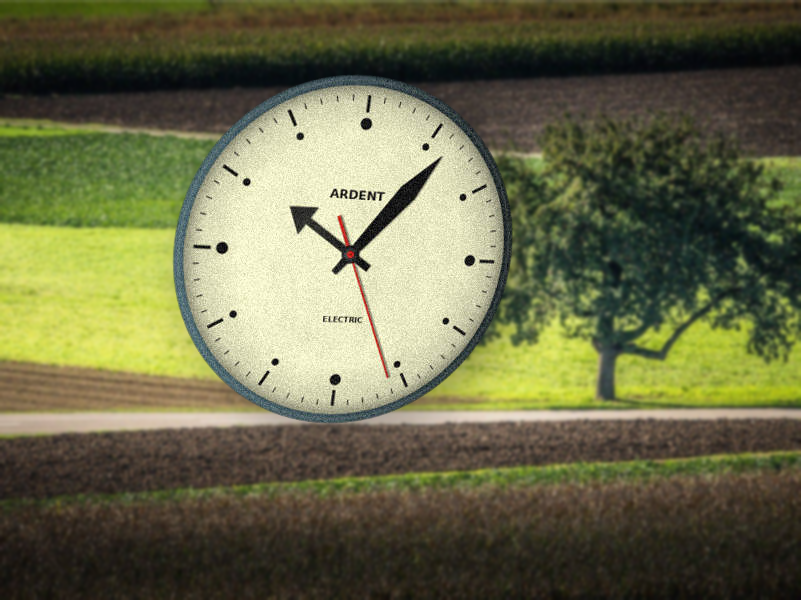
10,06,26
